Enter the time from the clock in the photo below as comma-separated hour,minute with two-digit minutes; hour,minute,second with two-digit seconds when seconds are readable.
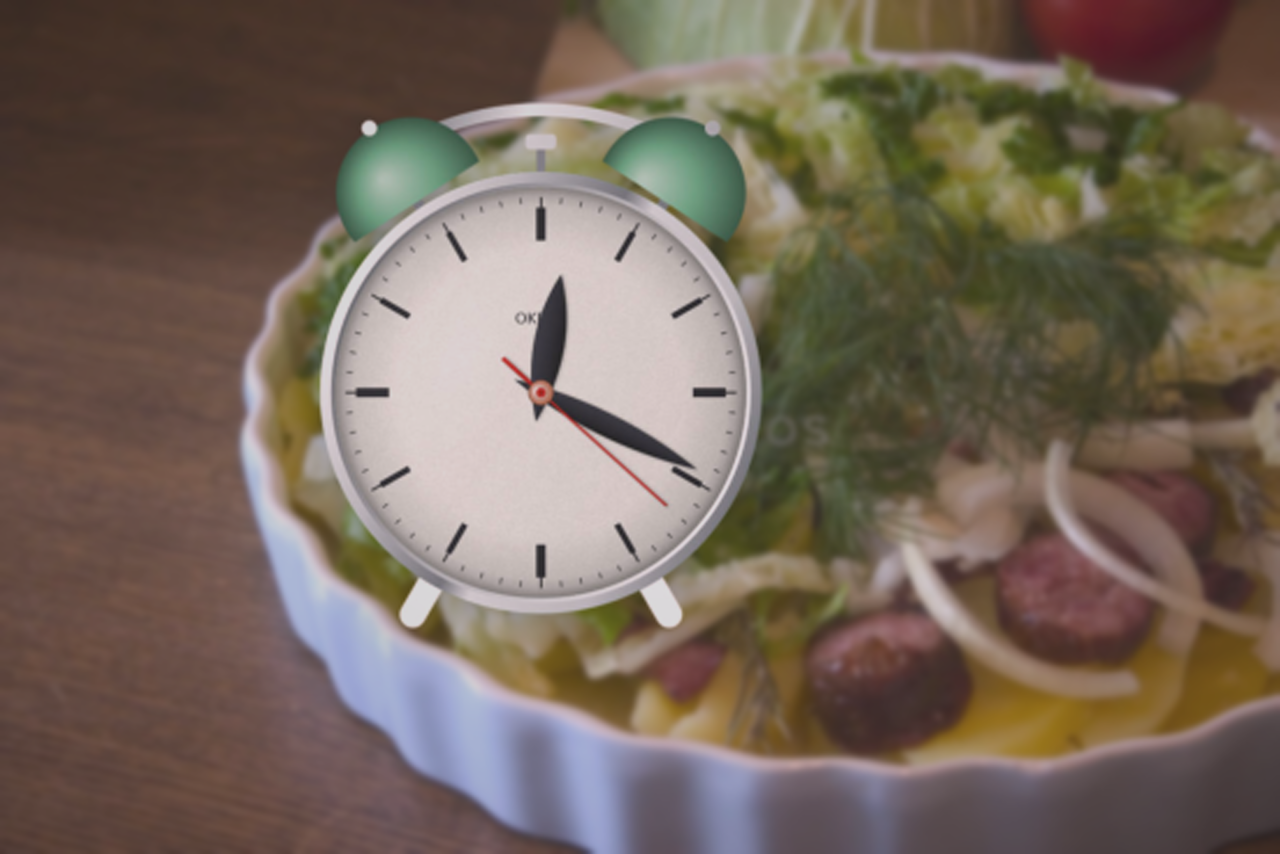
12,19,22
